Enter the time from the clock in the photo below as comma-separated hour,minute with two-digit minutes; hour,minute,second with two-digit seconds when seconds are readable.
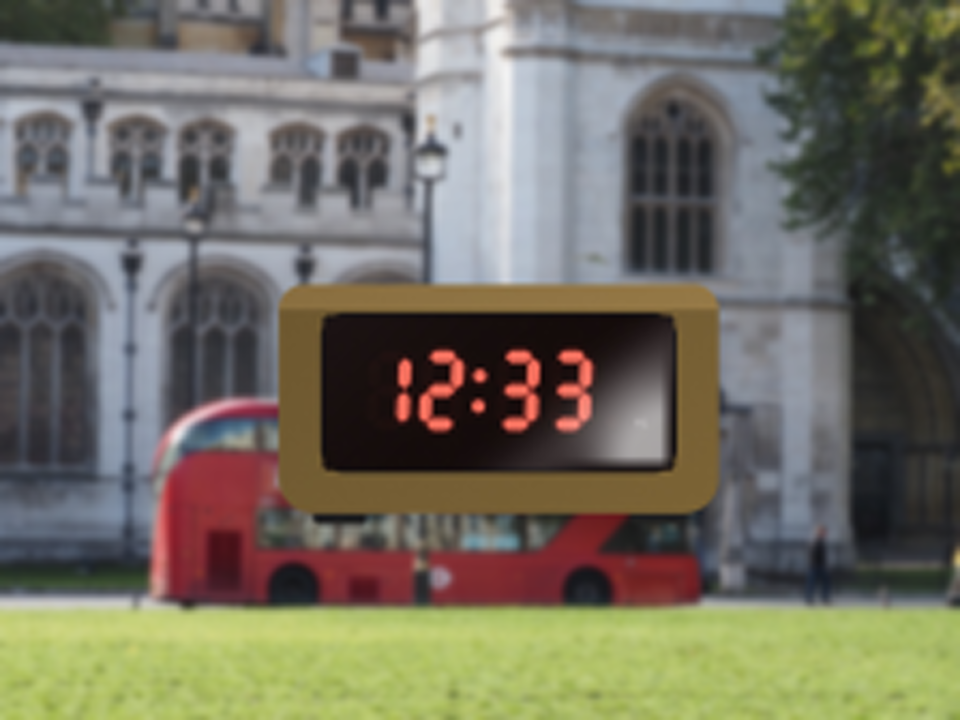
12,33
